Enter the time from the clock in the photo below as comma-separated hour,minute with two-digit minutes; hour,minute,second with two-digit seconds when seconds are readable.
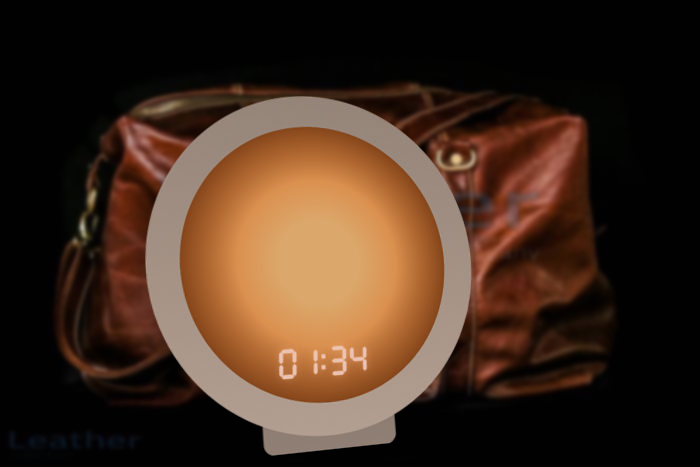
1,34
